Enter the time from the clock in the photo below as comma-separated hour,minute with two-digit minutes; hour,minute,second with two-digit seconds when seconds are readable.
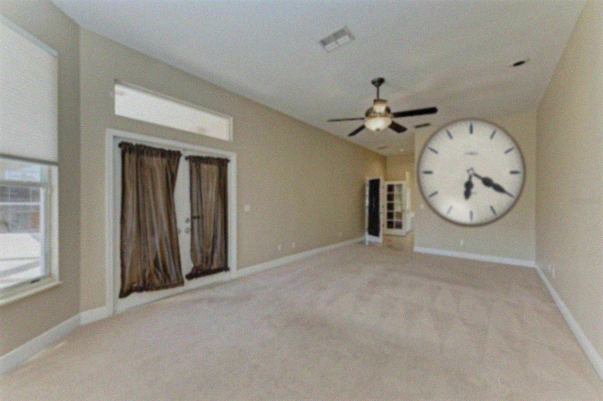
6,20
